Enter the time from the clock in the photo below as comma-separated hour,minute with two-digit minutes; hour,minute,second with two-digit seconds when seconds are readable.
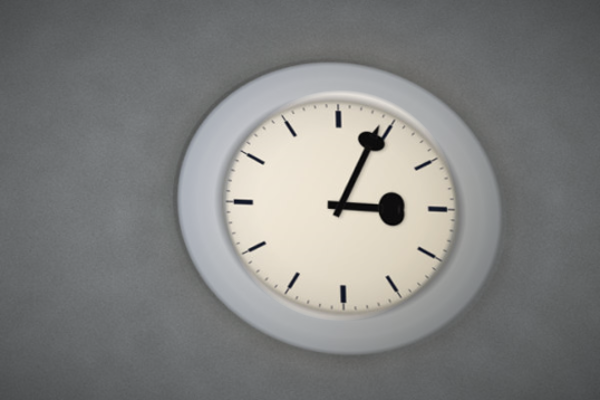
3,04
